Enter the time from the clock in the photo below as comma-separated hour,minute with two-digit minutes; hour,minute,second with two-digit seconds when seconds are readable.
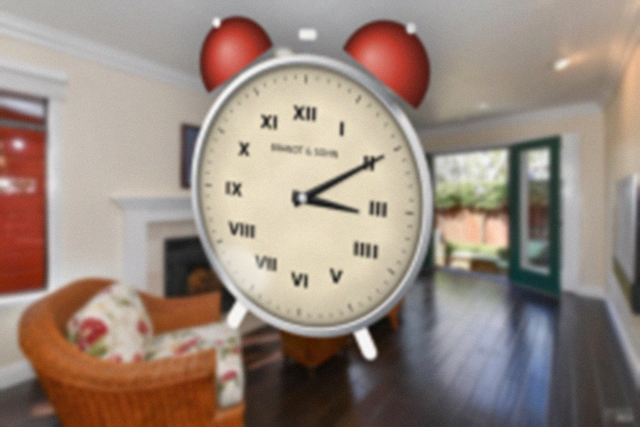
3,10
